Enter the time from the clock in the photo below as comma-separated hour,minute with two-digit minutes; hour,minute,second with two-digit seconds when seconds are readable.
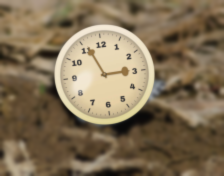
2,56
